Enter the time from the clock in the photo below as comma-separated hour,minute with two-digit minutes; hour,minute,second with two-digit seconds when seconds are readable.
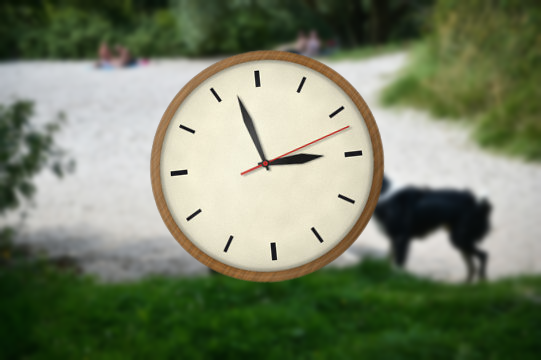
2,57,12
